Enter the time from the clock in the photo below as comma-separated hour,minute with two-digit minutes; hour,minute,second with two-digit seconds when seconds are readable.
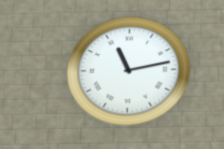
11,13
